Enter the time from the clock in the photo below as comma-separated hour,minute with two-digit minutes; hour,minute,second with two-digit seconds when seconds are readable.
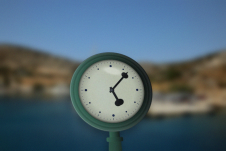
5,07
